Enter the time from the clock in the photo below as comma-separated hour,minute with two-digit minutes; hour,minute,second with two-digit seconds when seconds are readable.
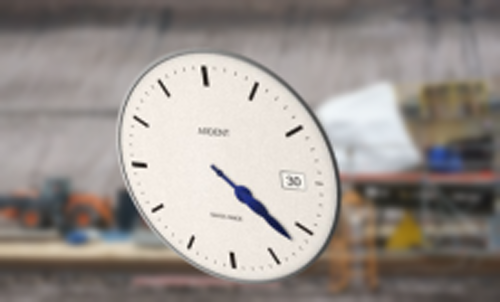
4,22
